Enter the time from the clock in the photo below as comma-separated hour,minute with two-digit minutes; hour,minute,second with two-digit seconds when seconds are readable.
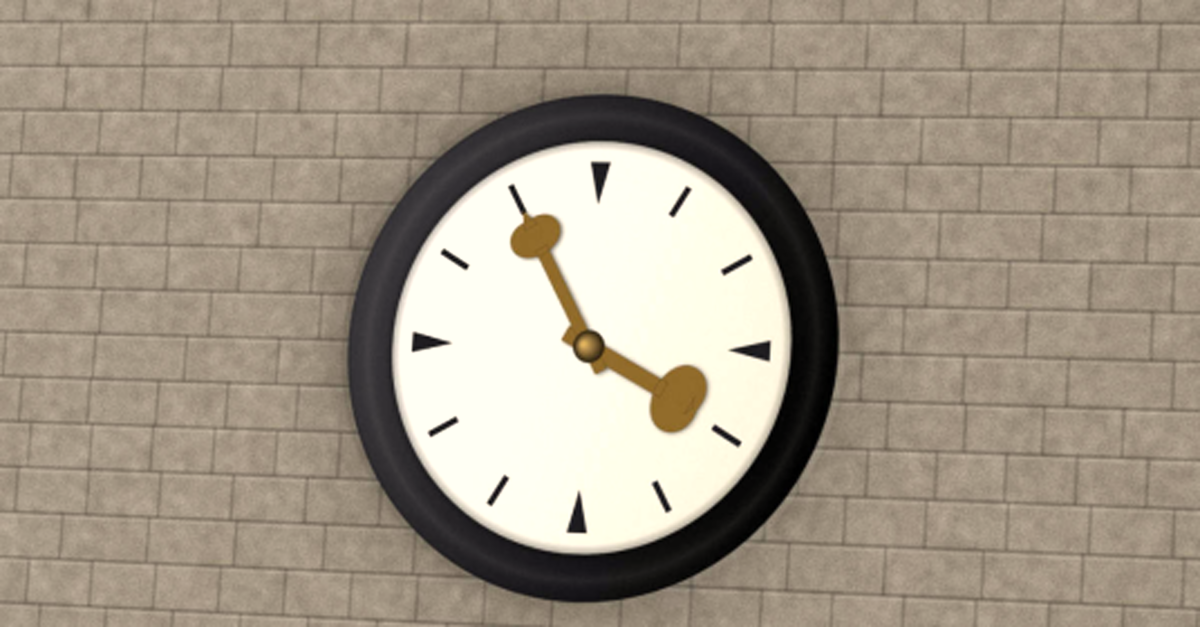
3,55
